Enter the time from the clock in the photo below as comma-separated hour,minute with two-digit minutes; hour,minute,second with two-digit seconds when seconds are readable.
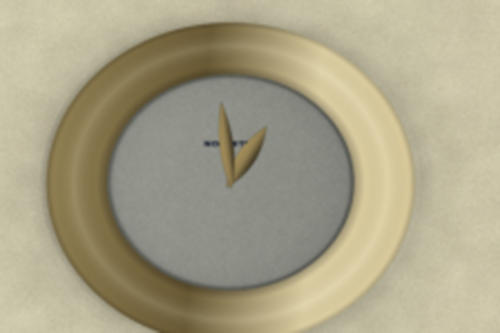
12,59
